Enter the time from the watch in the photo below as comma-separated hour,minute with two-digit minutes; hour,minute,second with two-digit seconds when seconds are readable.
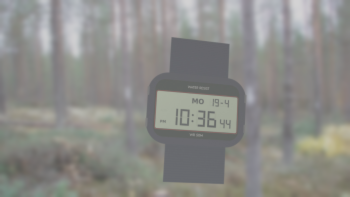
10,36,44
